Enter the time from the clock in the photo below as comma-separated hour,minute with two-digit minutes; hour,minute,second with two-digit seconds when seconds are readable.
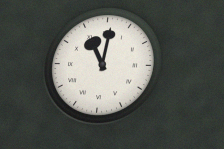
11,01
